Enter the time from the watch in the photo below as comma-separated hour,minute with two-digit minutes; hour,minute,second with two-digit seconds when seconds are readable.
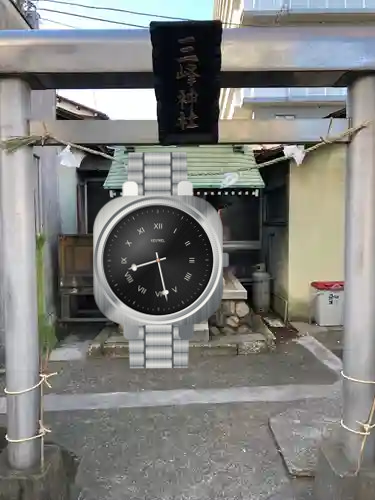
8,28
